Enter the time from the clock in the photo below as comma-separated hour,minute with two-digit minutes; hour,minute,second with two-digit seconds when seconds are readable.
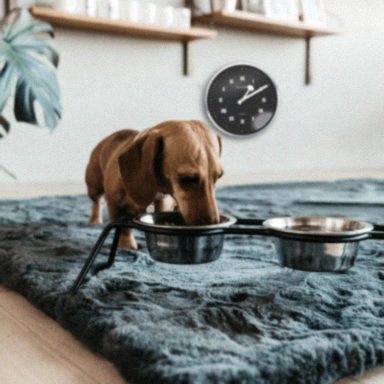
1,10
